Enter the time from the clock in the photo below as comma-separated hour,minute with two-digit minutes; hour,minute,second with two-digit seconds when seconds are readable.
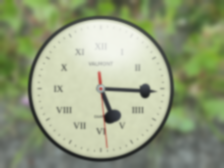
5,15,29
